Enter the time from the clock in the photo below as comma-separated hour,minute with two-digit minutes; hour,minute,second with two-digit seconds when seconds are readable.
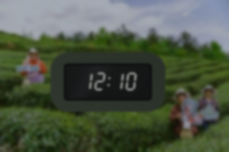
12,10
